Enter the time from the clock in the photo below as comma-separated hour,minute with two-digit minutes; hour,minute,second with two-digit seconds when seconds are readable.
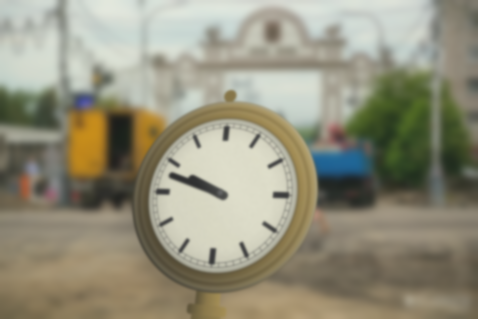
9,48
